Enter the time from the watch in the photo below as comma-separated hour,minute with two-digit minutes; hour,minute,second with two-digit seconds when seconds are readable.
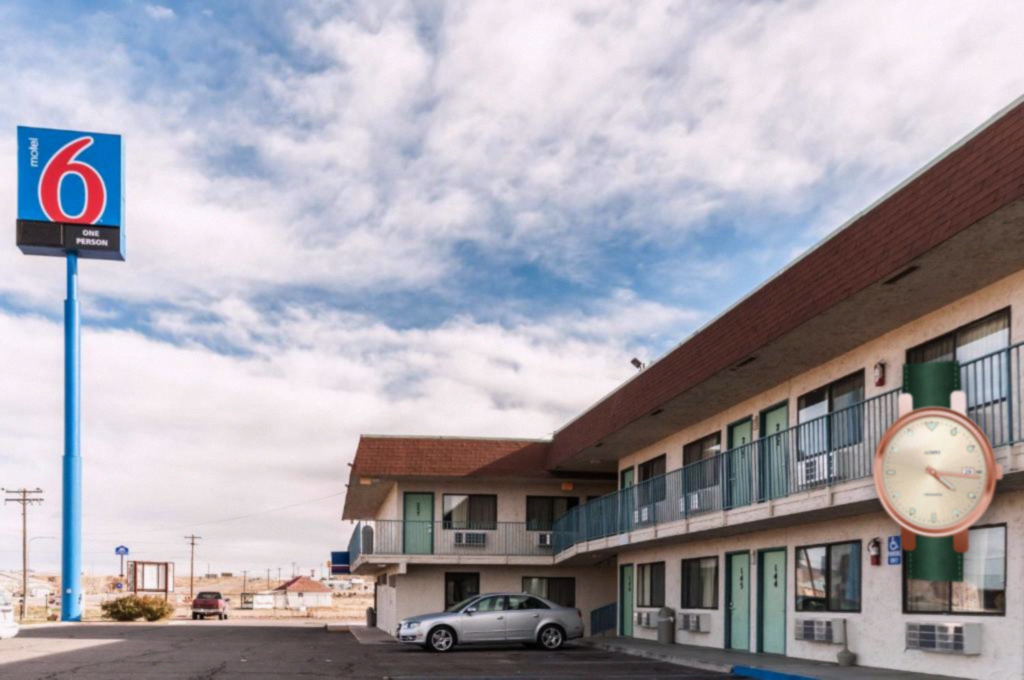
4,16
